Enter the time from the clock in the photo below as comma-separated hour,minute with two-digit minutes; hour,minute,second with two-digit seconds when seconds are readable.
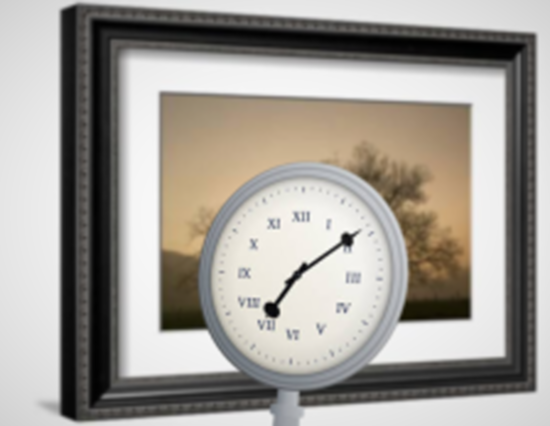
7,09
